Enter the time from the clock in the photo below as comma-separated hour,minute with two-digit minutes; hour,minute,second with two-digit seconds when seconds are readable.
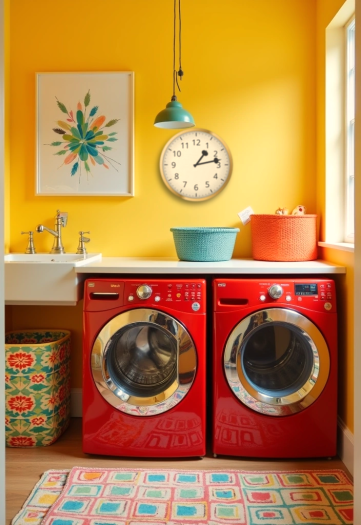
1,13
